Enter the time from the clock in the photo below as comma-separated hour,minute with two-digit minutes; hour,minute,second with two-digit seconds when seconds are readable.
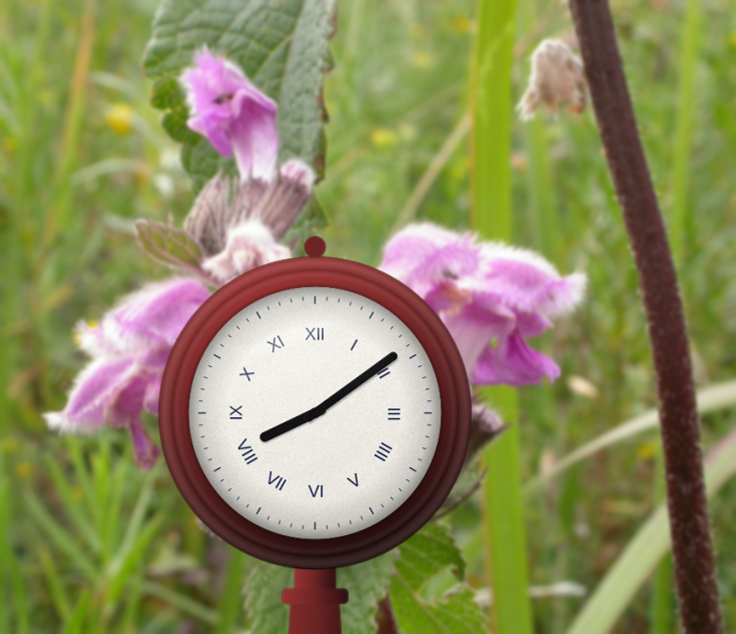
8,09
